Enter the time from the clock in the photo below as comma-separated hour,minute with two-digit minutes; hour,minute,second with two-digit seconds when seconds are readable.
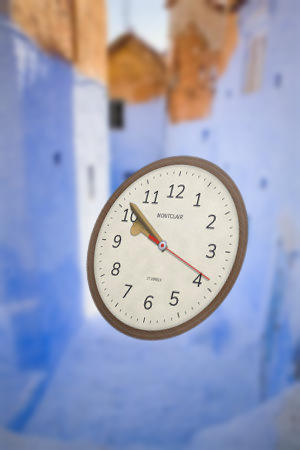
9,51,19
